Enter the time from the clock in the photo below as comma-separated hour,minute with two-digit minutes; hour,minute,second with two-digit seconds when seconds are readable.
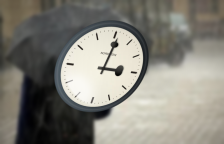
3,01
